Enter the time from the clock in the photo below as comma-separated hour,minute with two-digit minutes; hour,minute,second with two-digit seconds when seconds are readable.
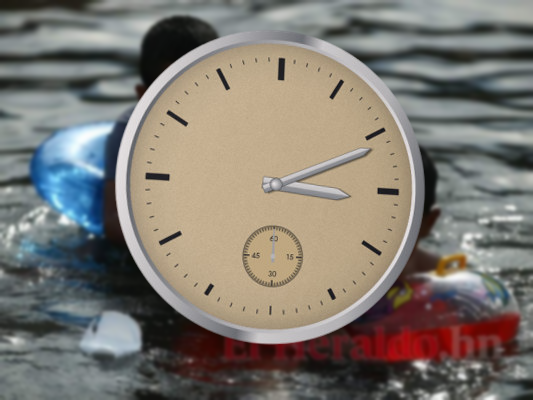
3,11
